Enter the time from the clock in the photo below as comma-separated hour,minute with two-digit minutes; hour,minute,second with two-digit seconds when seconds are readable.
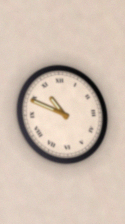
10,49
